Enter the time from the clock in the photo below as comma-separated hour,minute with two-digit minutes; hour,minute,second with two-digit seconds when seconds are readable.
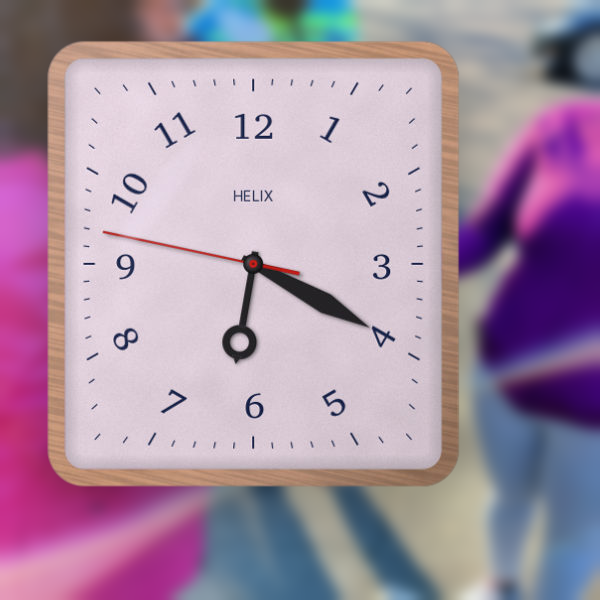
6,19,47
